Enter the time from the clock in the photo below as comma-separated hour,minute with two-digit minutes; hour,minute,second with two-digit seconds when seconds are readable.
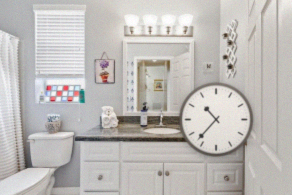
10,37
